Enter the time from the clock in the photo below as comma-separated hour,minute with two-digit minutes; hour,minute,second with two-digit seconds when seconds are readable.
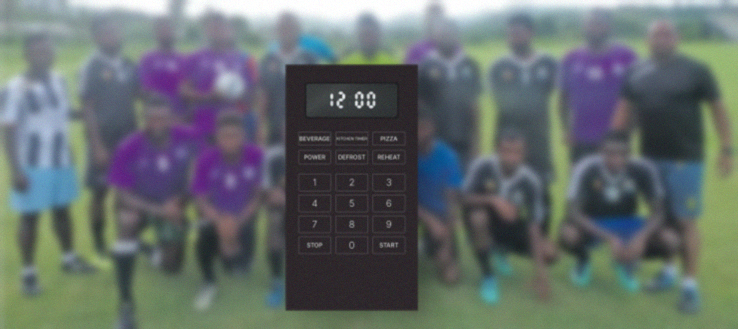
12,00
